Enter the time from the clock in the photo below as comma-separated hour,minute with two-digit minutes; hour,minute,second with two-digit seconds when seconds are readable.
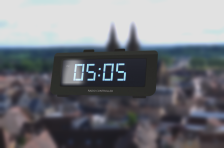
5,05
